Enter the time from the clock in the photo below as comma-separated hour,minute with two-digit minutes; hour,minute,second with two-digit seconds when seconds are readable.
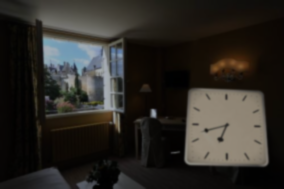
6,42
